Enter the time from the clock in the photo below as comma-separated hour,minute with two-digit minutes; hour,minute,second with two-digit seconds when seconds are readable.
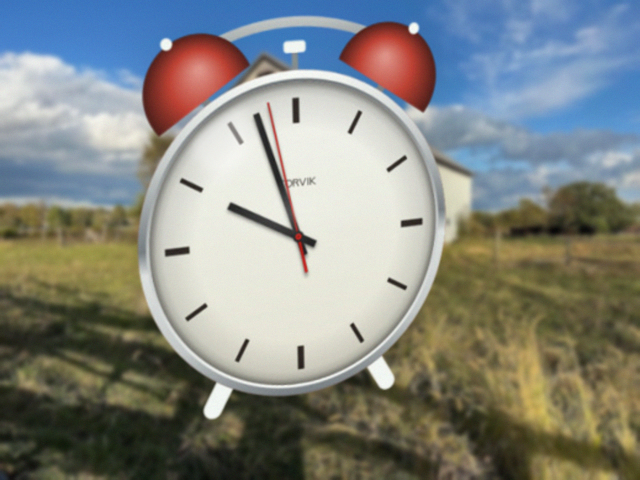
9,56,58
